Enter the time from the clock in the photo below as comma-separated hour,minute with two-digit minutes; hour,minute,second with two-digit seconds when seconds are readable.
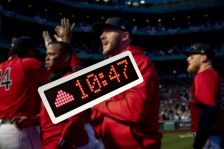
10,47
